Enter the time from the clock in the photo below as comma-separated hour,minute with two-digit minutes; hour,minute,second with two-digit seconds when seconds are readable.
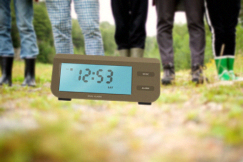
12,53
